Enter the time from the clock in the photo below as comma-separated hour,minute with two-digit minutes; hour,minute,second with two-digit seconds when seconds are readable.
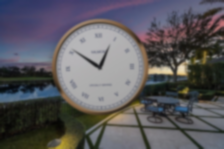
12,51
